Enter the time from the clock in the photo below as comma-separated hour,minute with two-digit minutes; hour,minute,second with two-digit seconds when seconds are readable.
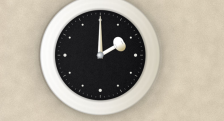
2,00
